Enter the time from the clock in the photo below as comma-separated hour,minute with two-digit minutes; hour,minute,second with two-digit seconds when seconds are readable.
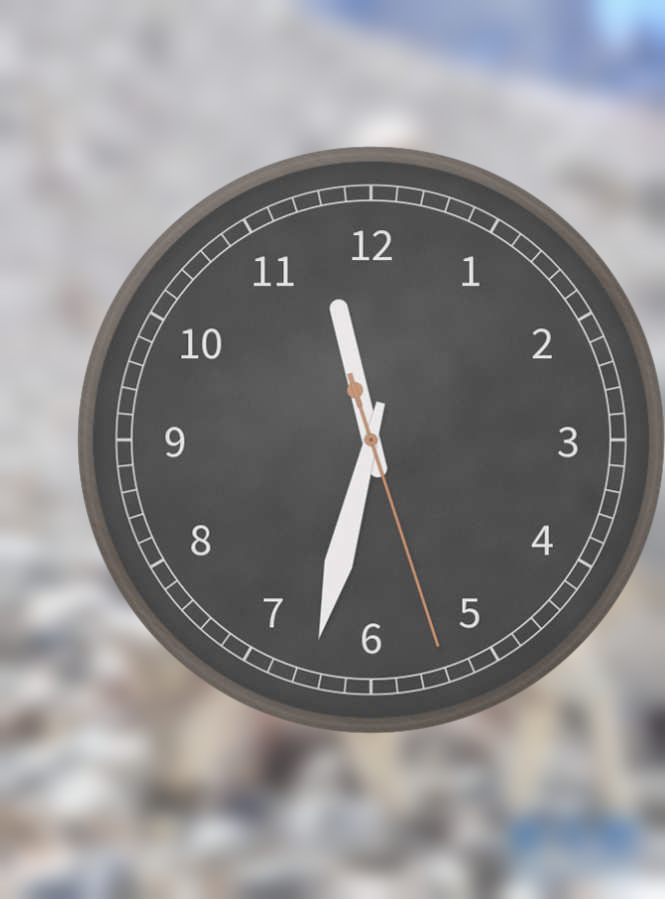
11,32,27
